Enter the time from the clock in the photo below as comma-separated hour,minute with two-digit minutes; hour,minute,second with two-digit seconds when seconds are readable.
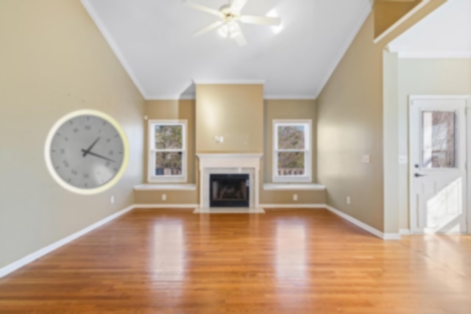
1,18
